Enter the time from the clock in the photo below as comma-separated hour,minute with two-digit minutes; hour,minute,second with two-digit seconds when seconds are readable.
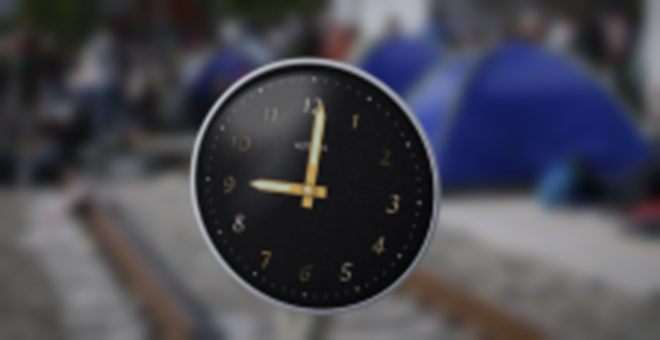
9,01
